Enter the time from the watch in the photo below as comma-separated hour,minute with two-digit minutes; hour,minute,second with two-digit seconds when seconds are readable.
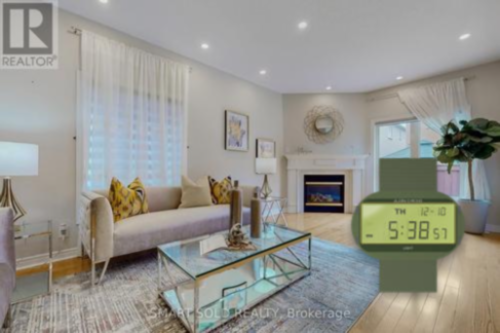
5,38,57
